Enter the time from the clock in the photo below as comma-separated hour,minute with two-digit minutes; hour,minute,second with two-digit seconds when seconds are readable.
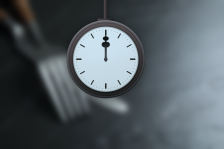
12,00
